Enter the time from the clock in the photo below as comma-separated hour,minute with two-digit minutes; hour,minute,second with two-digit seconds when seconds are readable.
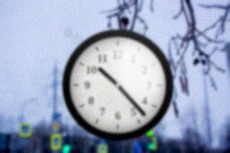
10,23
